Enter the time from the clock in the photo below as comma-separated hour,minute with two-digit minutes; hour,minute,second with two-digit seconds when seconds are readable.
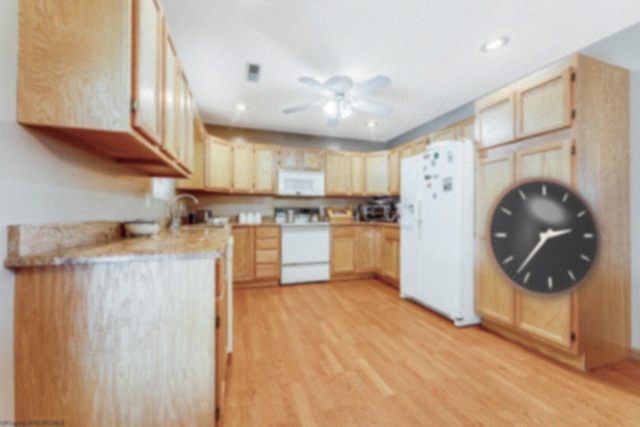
2,37
